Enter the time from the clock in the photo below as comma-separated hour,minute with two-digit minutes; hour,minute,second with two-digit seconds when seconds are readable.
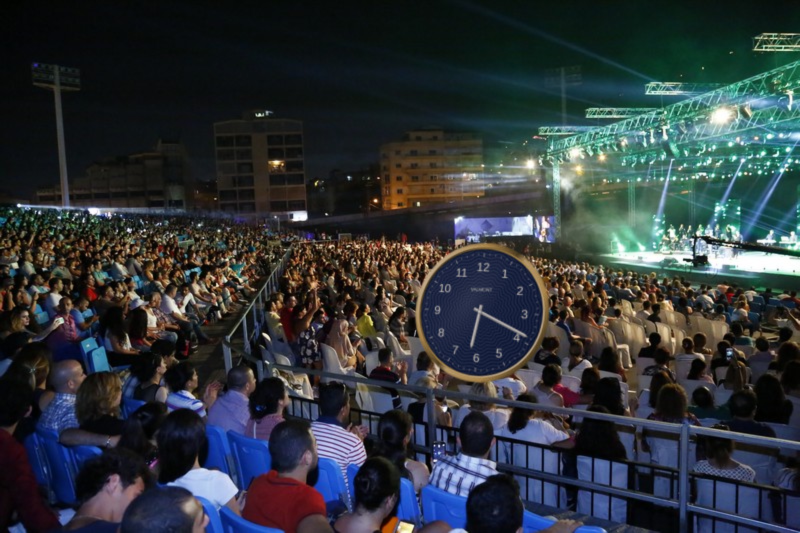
6,19
